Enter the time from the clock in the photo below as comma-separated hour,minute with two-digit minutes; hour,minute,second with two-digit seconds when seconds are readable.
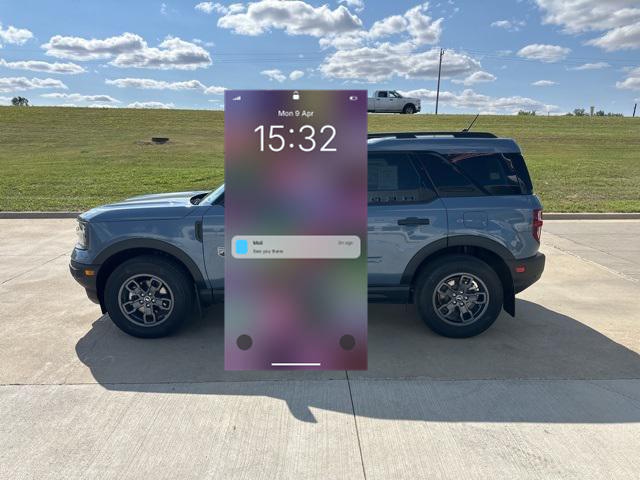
15,32
